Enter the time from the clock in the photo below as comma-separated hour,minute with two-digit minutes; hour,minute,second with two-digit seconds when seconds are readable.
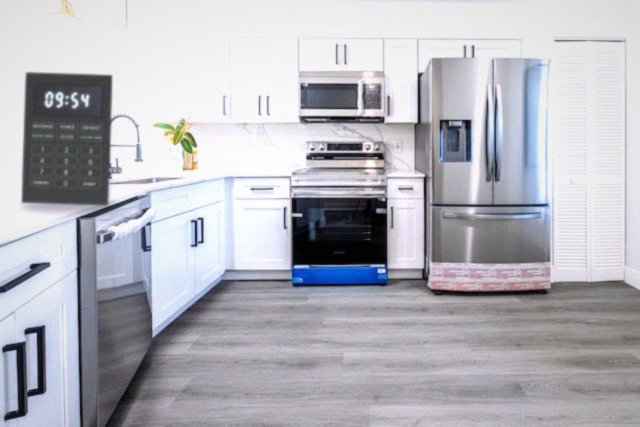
9,54
